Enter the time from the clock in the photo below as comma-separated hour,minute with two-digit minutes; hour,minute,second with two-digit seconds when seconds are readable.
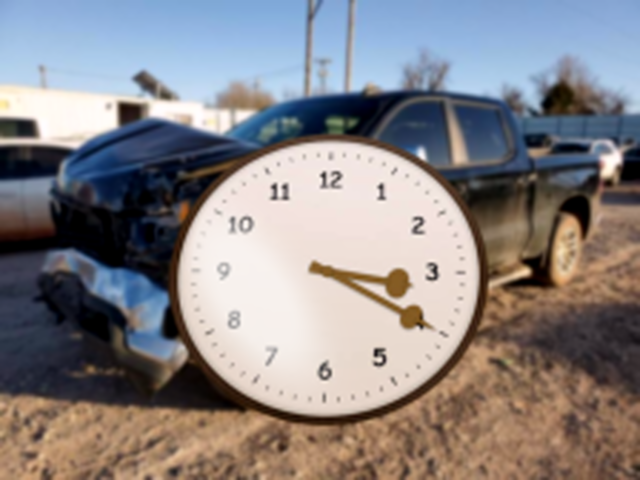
3,20
